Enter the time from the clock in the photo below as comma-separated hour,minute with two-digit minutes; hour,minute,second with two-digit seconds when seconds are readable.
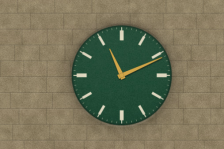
11,11
